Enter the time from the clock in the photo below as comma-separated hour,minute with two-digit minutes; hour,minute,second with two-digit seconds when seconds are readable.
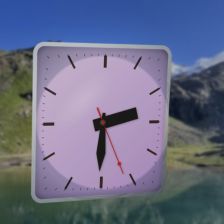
2,30,26
